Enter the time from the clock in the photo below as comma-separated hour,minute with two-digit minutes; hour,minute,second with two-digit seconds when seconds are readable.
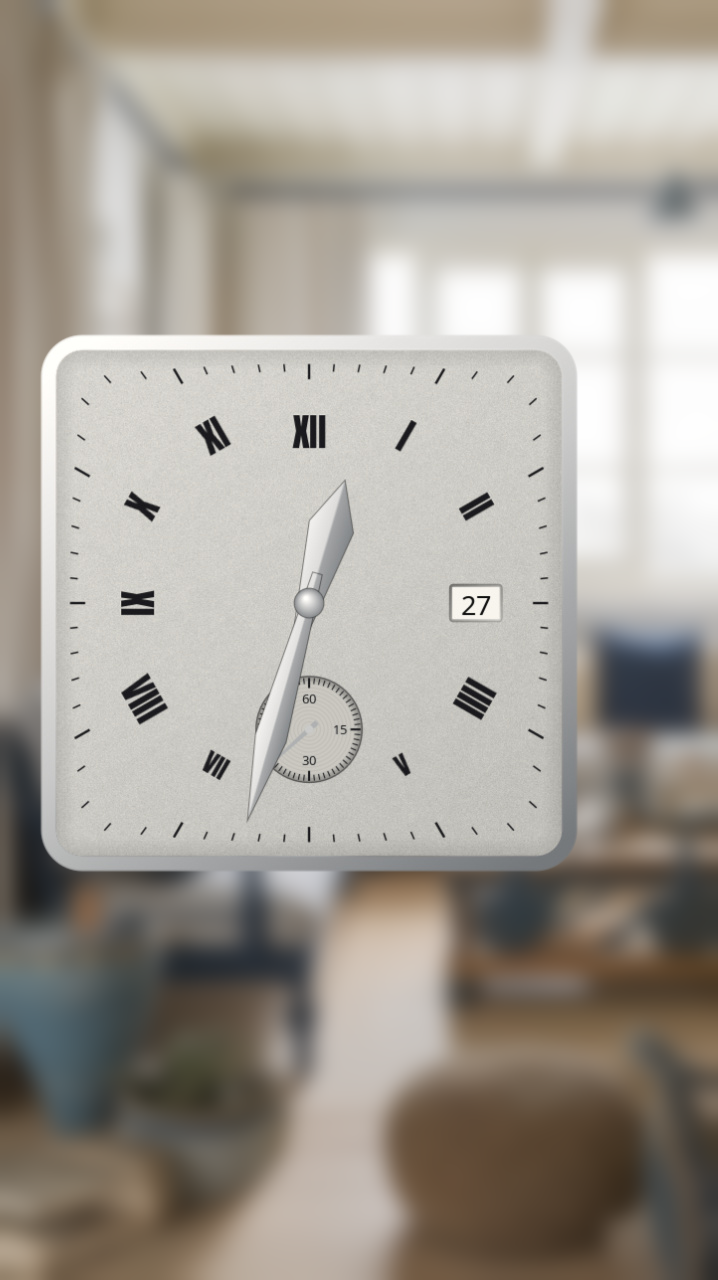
12,32,38
